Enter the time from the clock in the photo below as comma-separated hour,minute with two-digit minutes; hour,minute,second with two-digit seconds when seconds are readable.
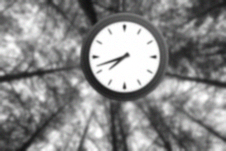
7,42
